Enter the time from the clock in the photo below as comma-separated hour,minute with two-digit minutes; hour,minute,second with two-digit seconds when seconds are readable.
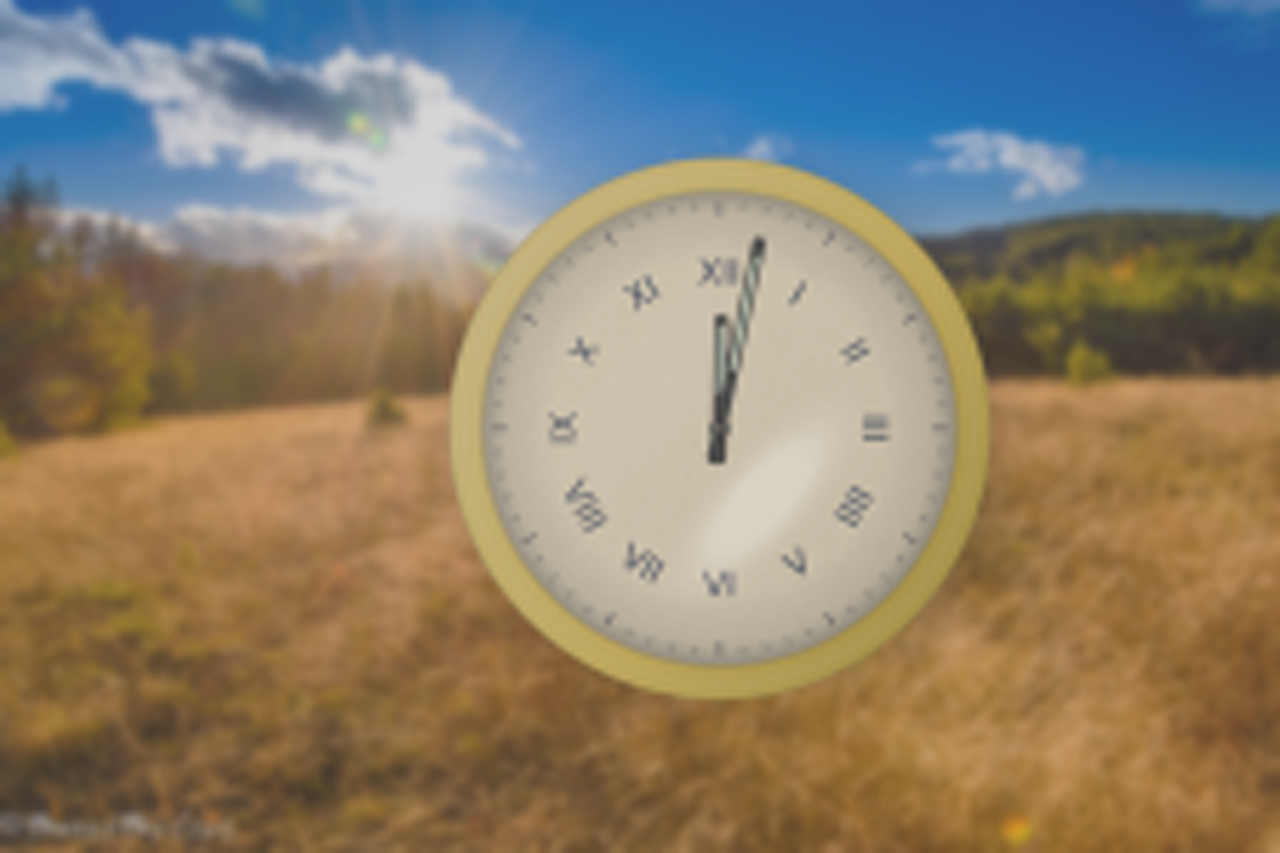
12,02
